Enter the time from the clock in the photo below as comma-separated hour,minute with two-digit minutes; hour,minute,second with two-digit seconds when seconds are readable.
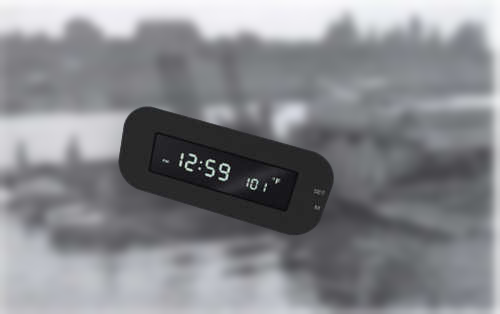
12,59
